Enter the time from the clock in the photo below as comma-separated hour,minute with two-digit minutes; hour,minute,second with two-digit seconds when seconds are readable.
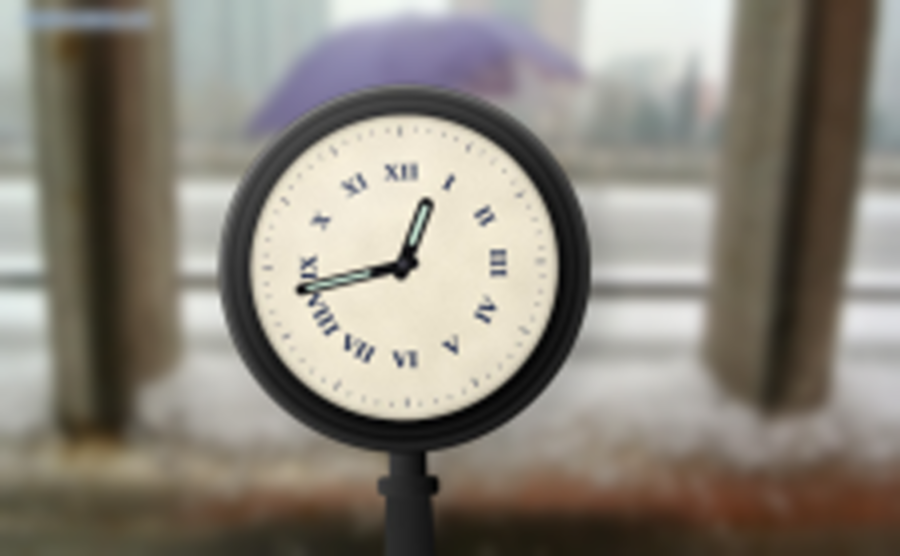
12,43
